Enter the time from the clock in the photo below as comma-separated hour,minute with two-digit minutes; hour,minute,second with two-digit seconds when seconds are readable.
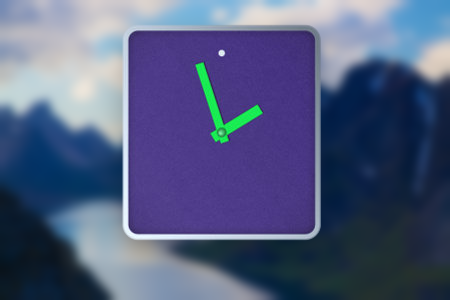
1,57
